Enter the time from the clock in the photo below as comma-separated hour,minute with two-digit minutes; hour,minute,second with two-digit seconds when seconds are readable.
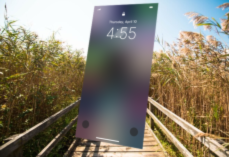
4,55
